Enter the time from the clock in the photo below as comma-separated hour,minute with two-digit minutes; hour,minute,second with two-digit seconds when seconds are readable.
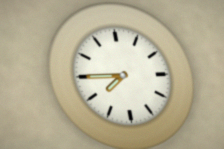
7,45
